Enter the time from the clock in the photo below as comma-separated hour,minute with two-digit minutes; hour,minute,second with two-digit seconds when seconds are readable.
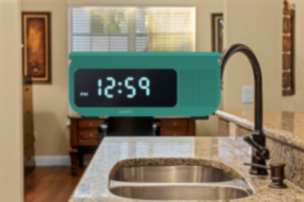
12,59
